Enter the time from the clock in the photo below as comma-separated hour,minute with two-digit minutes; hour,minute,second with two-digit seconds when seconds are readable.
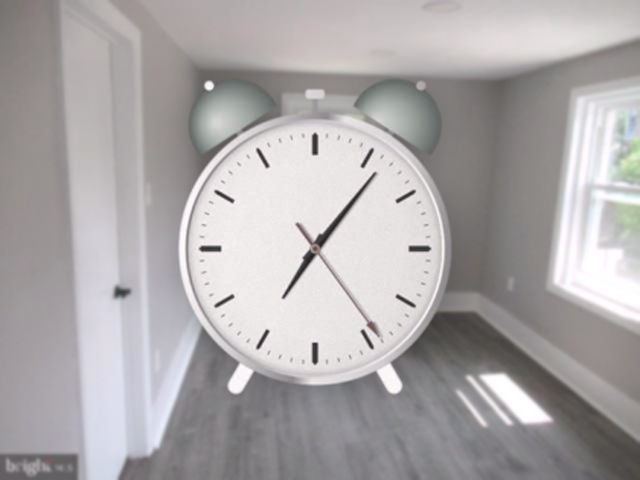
7,06,24
